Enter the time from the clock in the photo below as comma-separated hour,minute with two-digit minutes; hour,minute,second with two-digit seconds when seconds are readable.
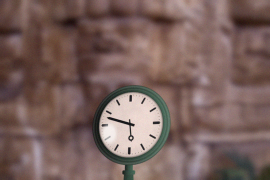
5,48
